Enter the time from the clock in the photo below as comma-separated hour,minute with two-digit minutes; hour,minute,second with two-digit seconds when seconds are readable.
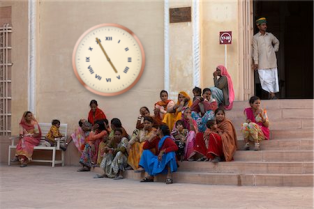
4,55
